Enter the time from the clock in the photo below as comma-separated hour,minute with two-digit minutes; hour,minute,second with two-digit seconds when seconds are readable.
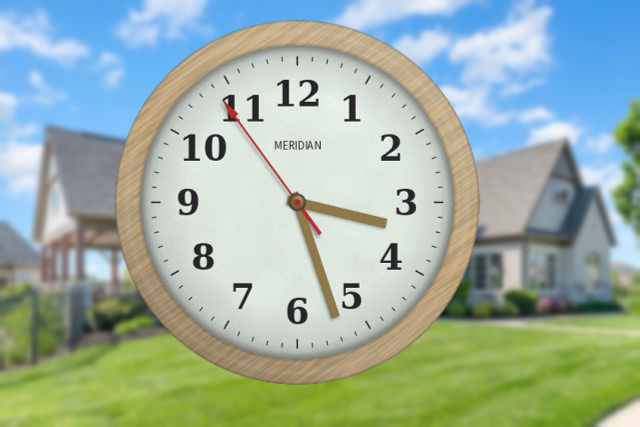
3,26,54
